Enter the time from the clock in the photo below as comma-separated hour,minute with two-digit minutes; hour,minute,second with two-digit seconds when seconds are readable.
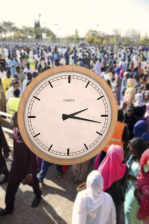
2,17
